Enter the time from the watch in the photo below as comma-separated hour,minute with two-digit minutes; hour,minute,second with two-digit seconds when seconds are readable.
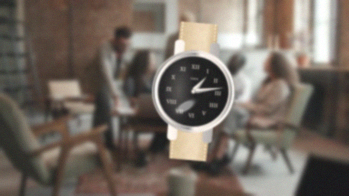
1,13
